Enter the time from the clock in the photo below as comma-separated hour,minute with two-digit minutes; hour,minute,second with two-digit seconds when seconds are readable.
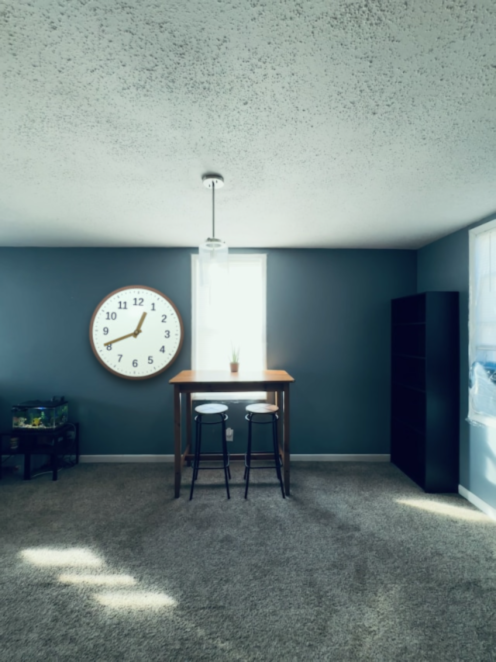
12,41
